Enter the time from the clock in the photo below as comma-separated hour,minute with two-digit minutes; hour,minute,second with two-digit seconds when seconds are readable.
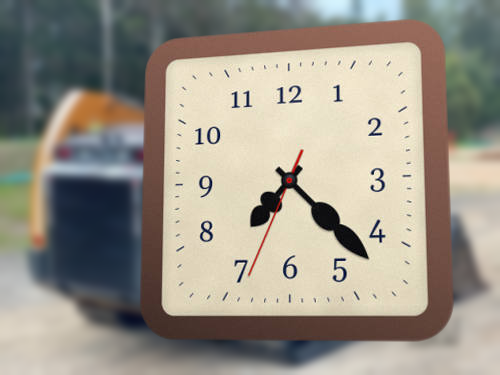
7,22,34
